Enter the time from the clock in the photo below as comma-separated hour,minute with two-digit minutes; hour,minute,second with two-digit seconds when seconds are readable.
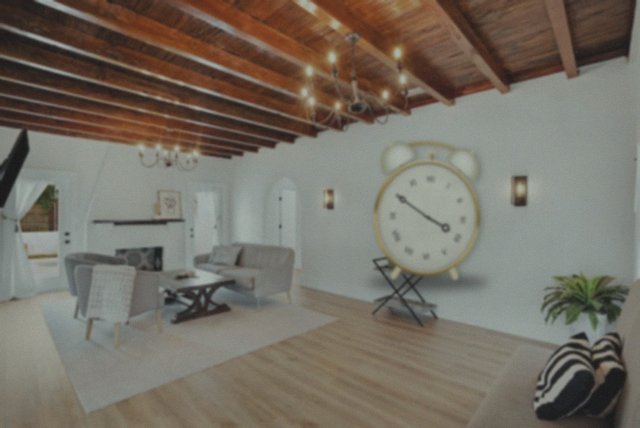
3,50
